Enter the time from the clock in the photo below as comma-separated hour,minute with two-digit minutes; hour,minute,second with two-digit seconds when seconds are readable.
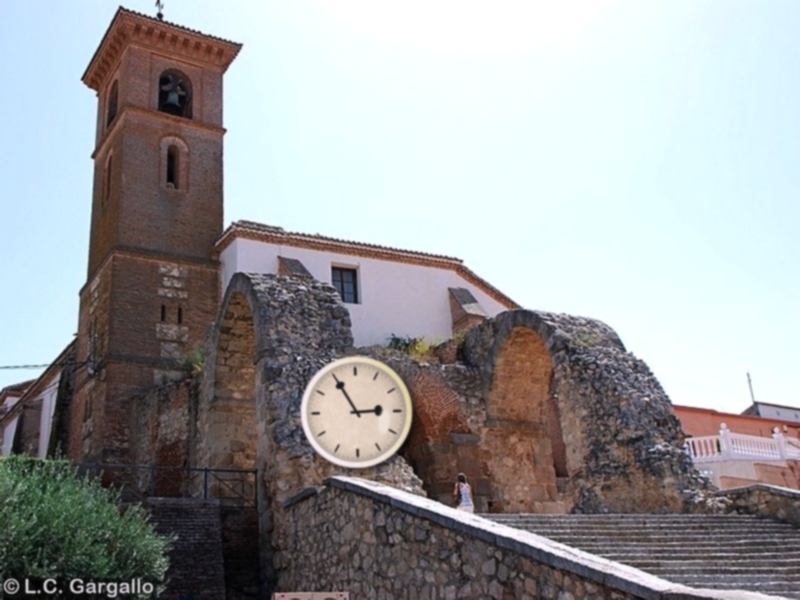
2,55
